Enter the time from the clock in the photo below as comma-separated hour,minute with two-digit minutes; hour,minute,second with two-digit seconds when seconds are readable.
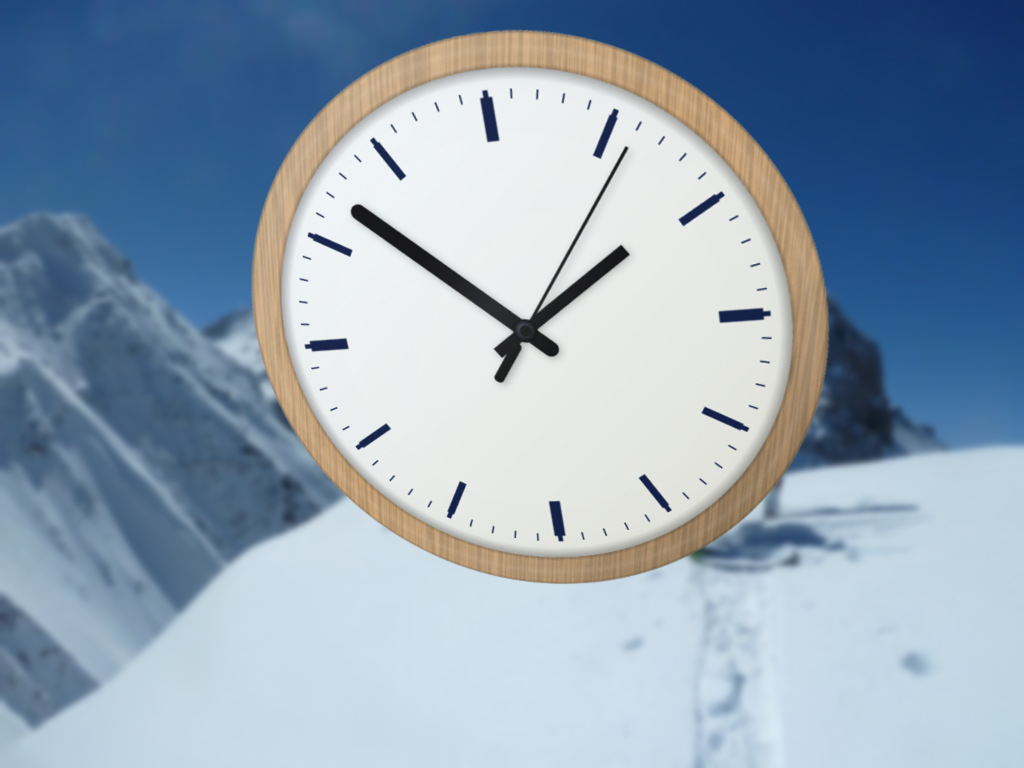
1,52,06
